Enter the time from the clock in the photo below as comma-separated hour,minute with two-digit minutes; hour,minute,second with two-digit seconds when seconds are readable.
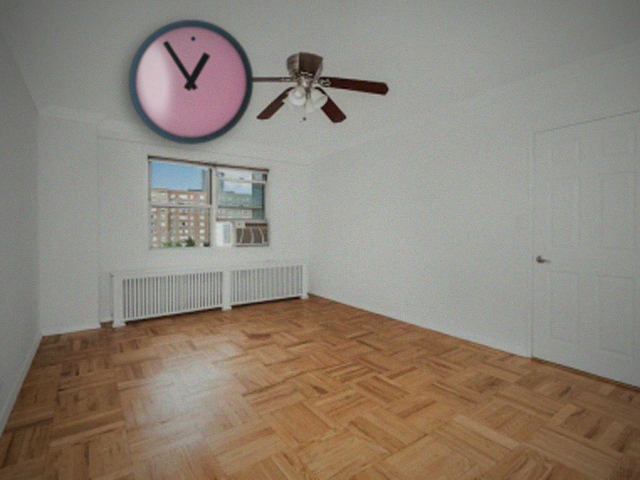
12,54
